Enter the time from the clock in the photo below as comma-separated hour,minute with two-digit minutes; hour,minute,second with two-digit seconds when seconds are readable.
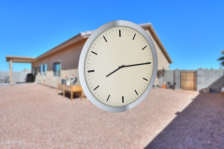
8,15
